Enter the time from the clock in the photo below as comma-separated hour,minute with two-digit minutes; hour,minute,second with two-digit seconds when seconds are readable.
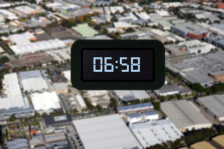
6,58
